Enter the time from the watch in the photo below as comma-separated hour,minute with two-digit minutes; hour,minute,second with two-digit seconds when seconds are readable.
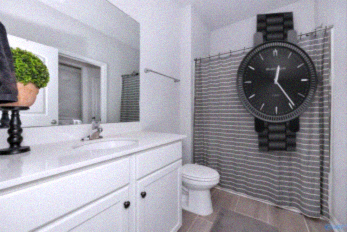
12,24
